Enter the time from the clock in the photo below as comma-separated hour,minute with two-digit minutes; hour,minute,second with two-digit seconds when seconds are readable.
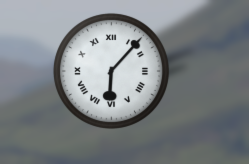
6,07
